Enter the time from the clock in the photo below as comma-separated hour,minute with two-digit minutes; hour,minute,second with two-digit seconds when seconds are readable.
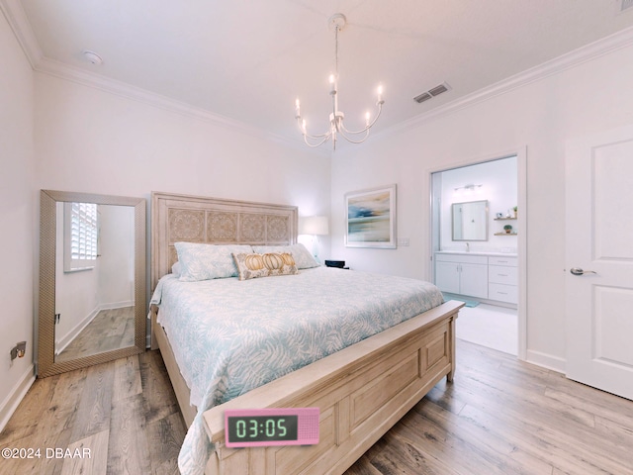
3,05
